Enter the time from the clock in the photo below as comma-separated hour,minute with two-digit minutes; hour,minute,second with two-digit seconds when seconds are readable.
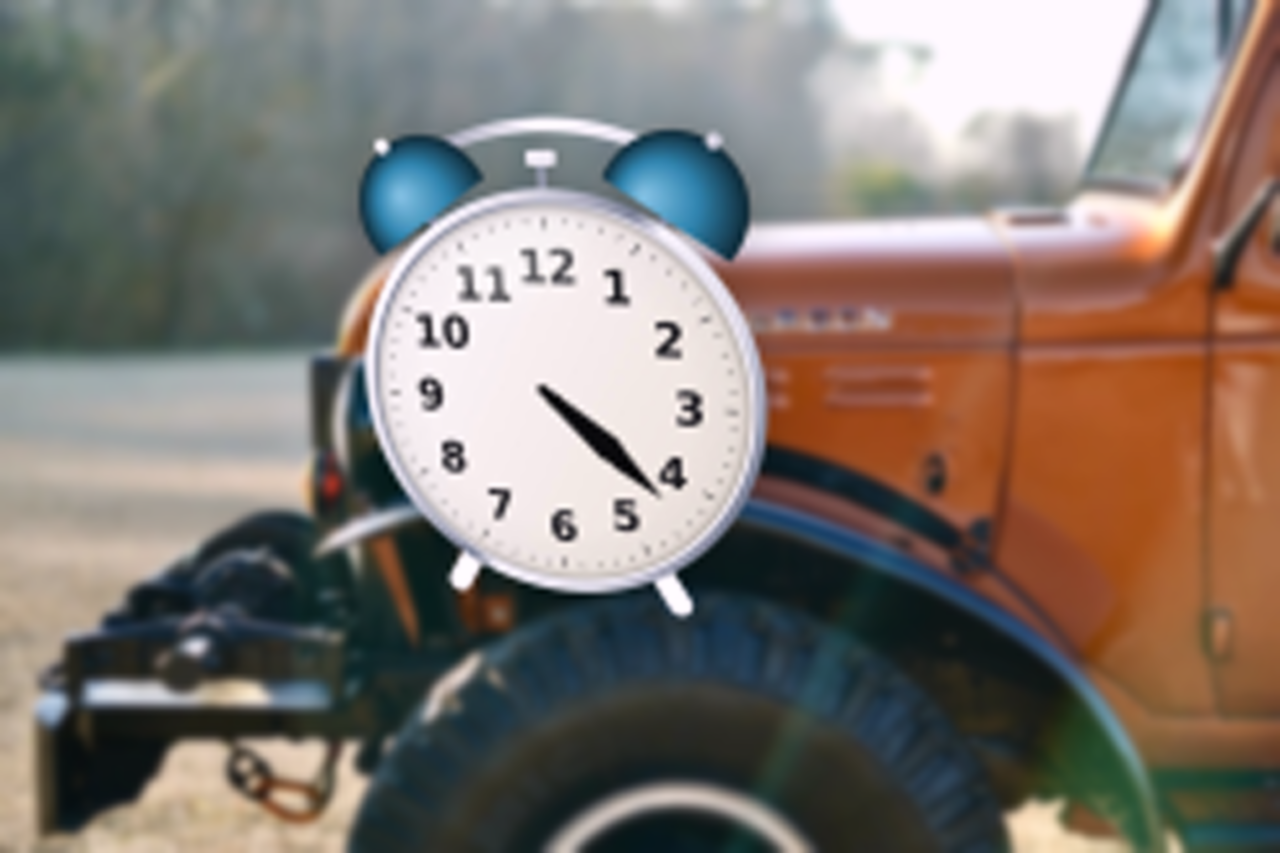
4,22
